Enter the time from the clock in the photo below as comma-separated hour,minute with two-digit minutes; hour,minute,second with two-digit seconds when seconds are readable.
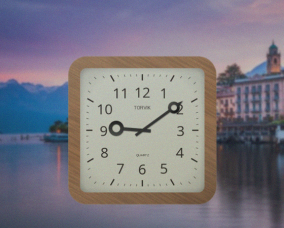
9,09
